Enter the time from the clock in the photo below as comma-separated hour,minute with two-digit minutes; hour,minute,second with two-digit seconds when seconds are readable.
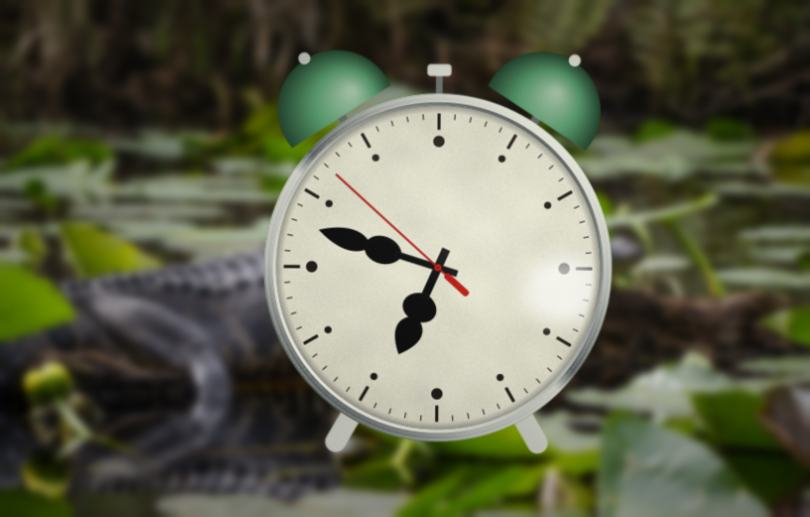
6,47,52
